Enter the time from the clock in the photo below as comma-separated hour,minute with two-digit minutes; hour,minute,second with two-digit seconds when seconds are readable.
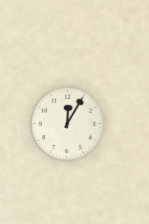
12,05
